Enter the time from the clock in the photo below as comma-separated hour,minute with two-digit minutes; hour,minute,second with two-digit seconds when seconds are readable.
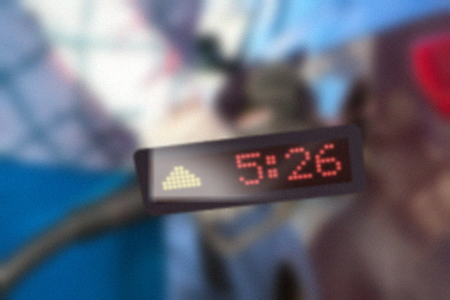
5,26
